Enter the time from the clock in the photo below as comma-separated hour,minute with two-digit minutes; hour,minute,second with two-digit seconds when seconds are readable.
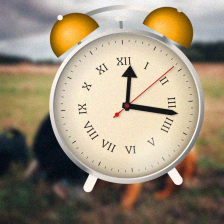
12,17,09
